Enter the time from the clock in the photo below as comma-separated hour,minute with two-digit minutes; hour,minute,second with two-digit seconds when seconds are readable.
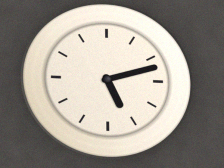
5,12
